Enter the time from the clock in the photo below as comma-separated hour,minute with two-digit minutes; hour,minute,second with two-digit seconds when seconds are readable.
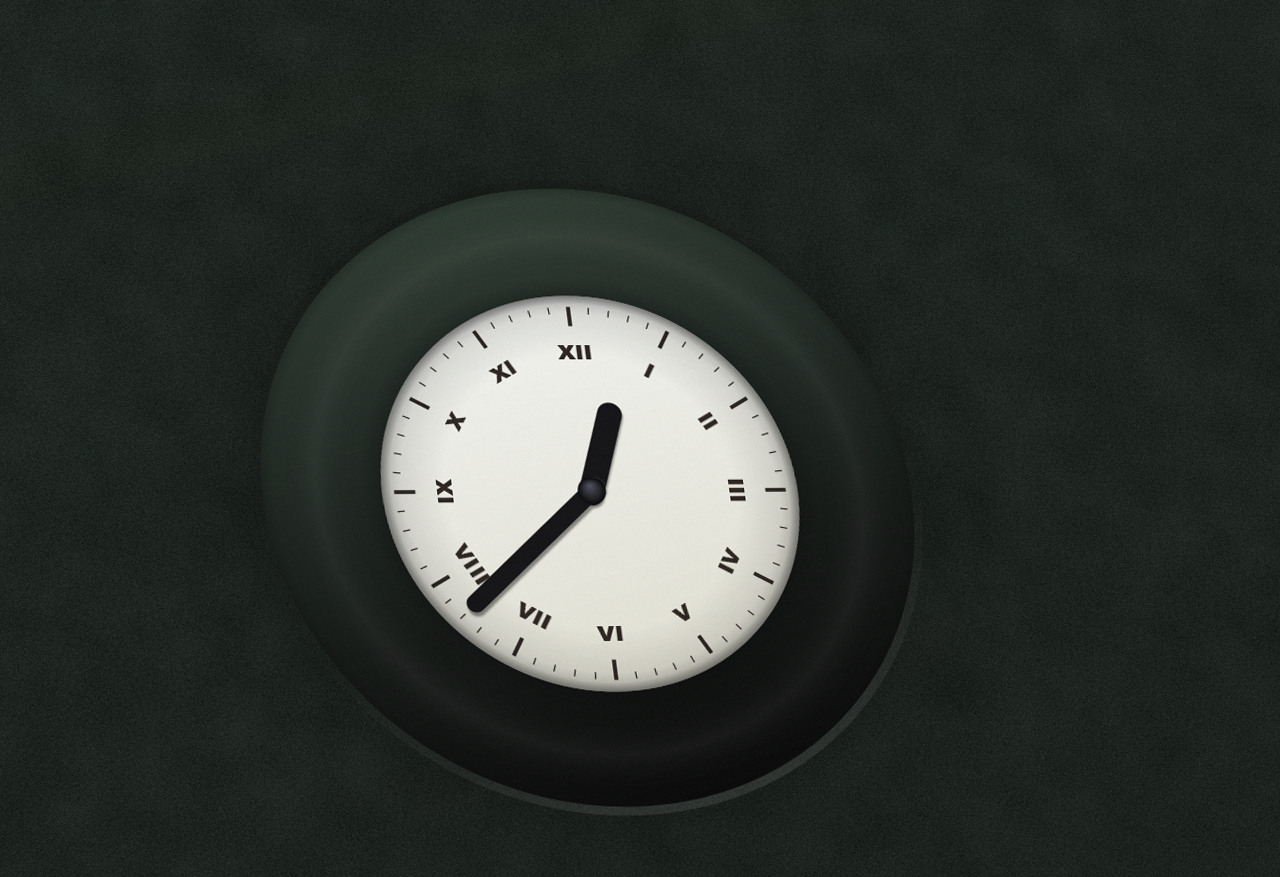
12,38
